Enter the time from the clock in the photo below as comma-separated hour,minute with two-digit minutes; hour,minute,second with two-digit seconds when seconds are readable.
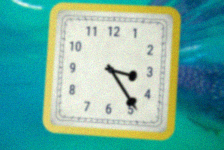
3,24
